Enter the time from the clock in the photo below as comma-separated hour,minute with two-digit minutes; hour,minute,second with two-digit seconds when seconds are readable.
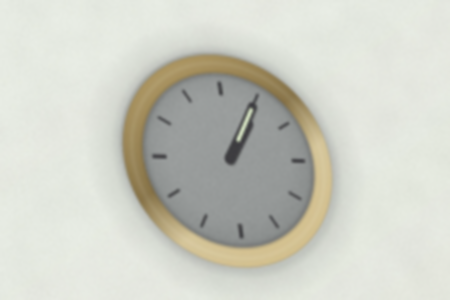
1,05
